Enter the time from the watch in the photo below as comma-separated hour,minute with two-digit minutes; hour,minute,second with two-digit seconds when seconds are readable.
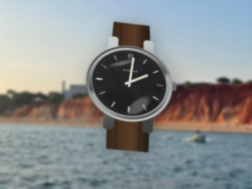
2,01
